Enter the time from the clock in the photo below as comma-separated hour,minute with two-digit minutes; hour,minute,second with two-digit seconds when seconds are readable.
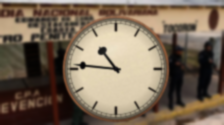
10,46
